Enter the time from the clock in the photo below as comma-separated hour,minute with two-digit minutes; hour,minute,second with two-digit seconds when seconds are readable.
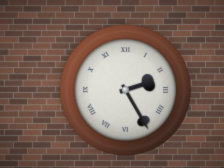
2,25
